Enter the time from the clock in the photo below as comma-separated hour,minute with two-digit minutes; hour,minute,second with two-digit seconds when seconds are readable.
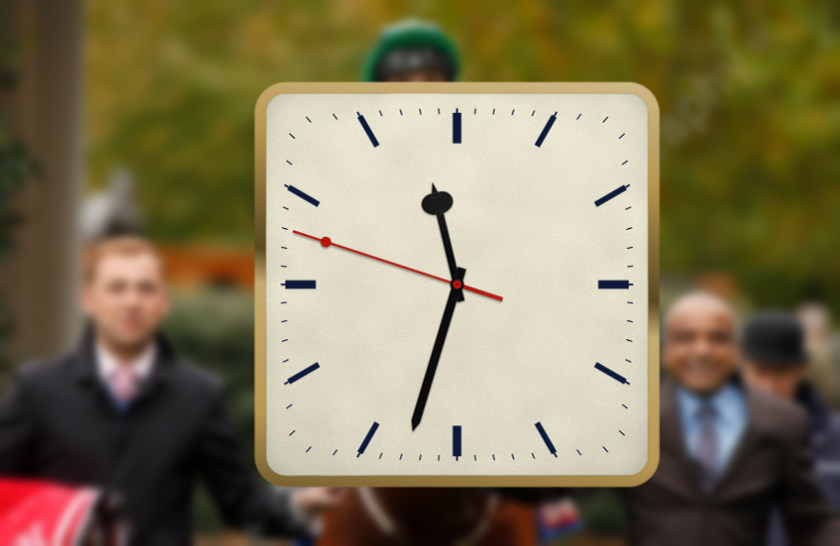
11,32,48
